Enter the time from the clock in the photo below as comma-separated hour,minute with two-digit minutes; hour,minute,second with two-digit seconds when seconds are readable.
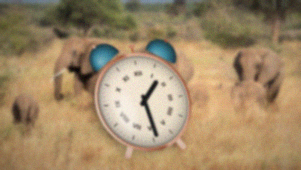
1,29
